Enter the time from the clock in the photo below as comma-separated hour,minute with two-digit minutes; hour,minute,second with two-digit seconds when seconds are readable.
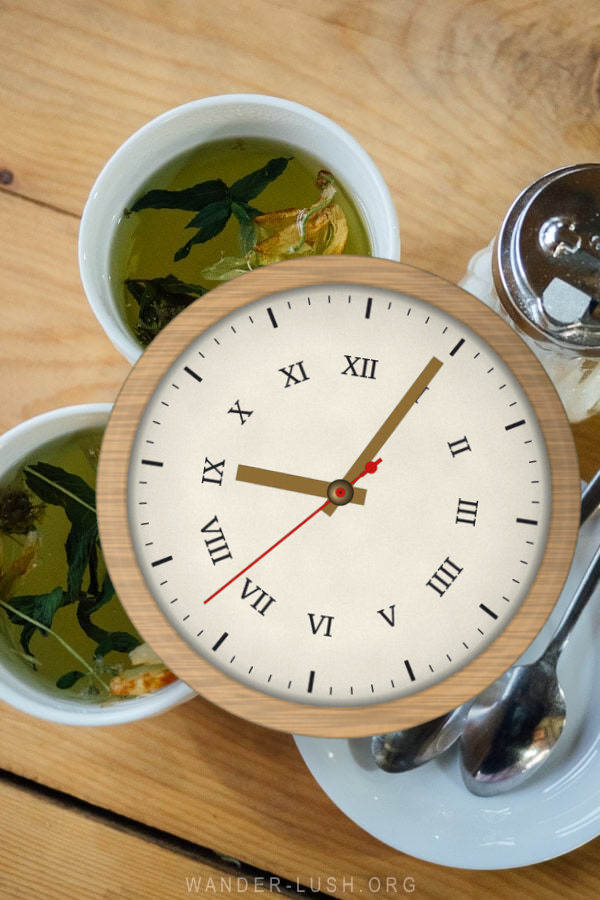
9,04,37
